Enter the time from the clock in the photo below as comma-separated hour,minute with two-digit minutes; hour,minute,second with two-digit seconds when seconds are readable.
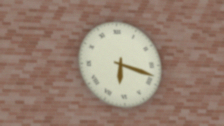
6,18
